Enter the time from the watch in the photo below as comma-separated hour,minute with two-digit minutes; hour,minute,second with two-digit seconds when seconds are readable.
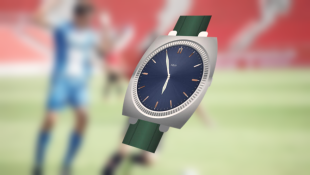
5,55
